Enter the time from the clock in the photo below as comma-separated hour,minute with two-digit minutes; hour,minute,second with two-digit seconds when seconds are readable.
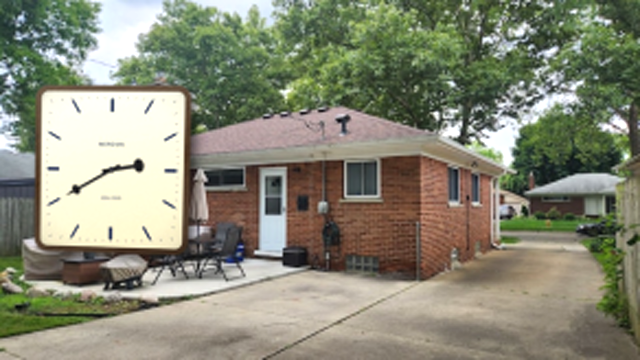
2,40
